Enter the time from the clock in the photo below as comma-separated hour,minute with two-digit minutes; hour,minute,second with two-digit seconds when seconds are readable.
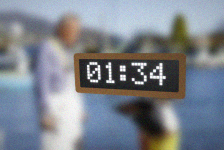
1,34
